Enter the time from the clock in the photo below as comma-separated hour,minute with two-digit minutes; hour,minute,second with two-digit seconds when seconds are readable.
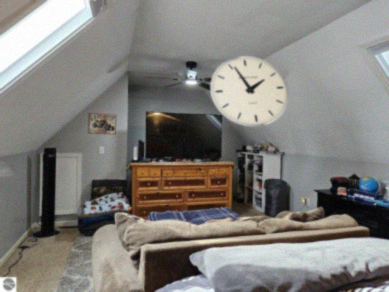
1,56
